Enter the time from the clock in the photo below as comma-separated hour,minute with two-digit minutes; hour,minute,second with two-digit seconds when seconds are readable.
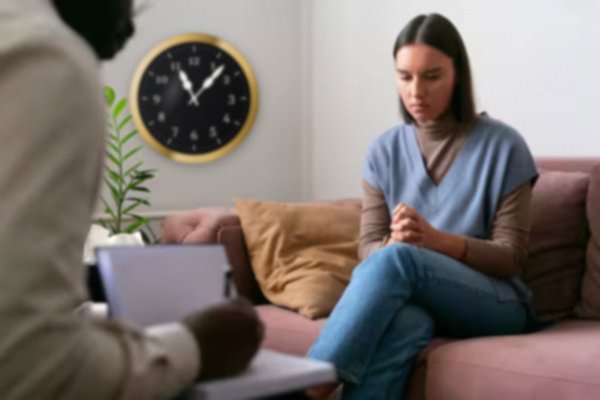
11,07
